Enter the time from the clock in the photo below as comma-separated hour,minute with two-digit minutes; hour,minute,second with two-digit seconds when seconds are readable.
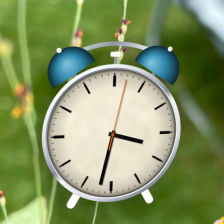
3,32,02
